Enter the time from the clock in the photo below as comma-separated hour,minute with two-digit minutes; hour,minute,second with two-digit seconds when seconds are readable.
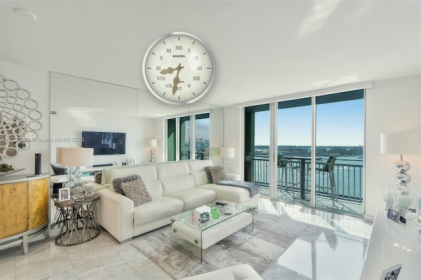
8,32
